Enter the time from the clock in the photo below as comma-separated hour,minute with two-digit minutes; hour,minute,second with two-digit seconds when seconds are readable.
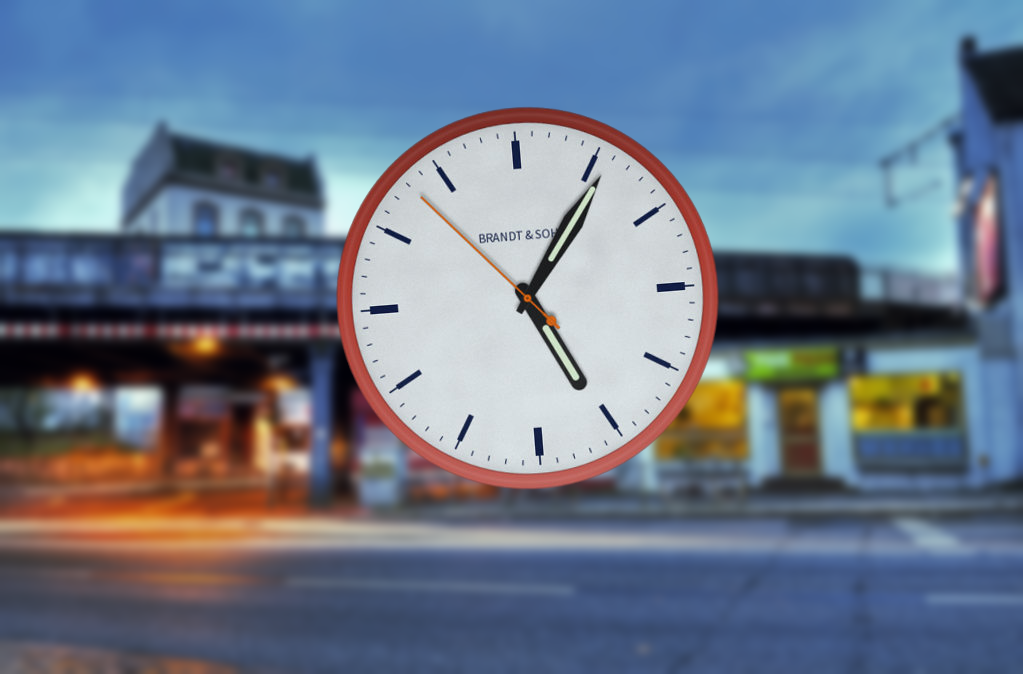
5,05,53
